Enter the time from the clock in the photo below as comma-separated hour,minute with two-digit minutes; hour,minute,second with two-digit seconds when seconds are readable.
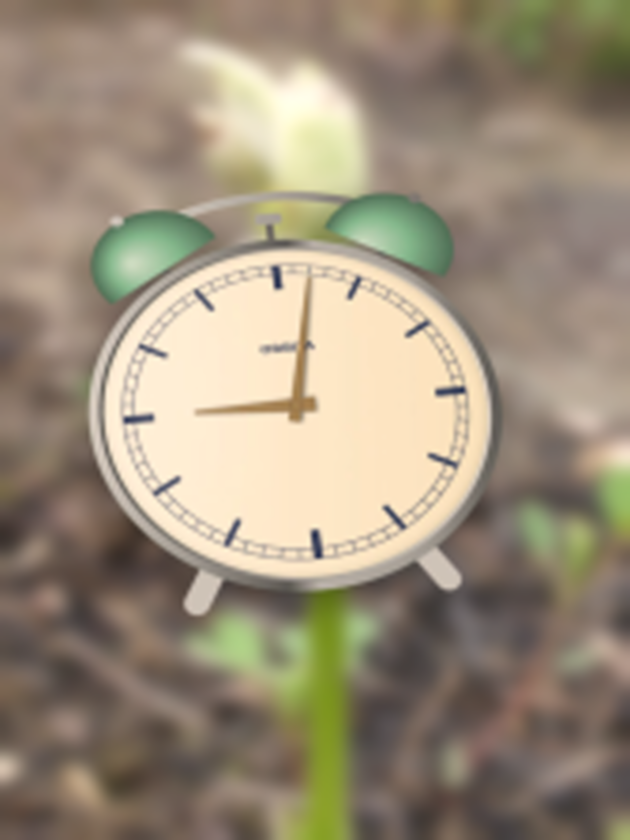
9,02
